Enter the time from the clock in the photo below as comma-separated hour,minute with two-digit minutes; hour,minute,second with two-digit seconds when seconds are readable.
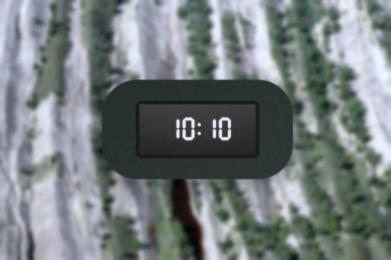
10,10
